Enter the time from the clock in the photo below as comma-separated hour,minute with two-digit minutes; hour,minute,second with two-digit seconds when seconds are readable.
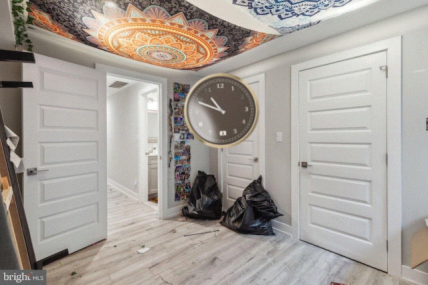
10,49
